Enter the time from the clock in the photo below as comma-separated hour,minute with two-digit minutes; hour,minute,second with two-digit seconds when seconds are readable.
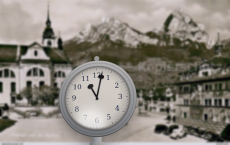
11,02
